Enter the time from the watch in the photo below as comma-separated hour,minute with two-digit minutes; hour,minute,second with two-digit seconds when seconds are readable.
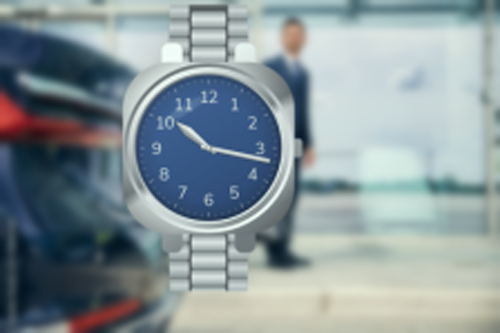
10,17
